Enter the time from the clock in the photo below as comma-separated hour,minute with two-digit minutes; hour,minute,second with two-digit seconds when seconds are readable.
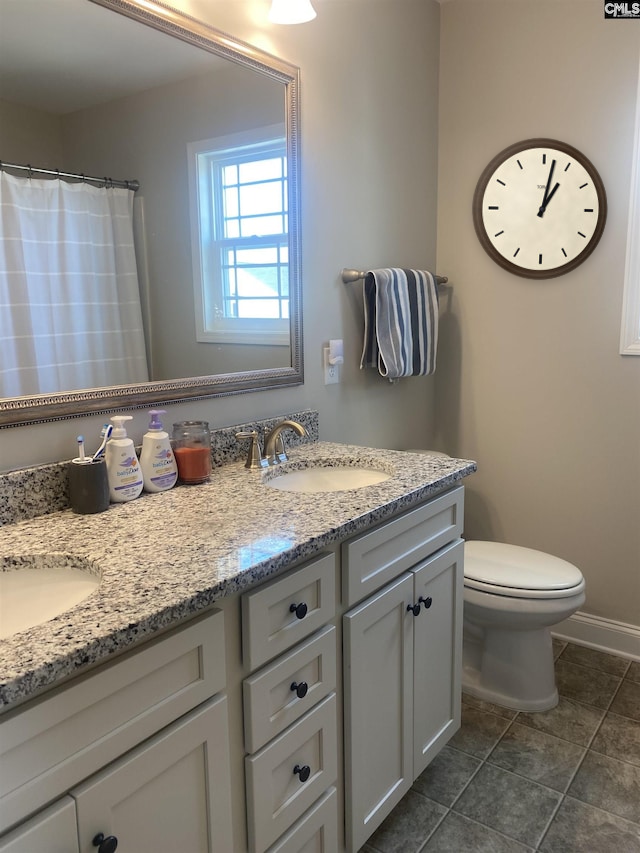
1,02
